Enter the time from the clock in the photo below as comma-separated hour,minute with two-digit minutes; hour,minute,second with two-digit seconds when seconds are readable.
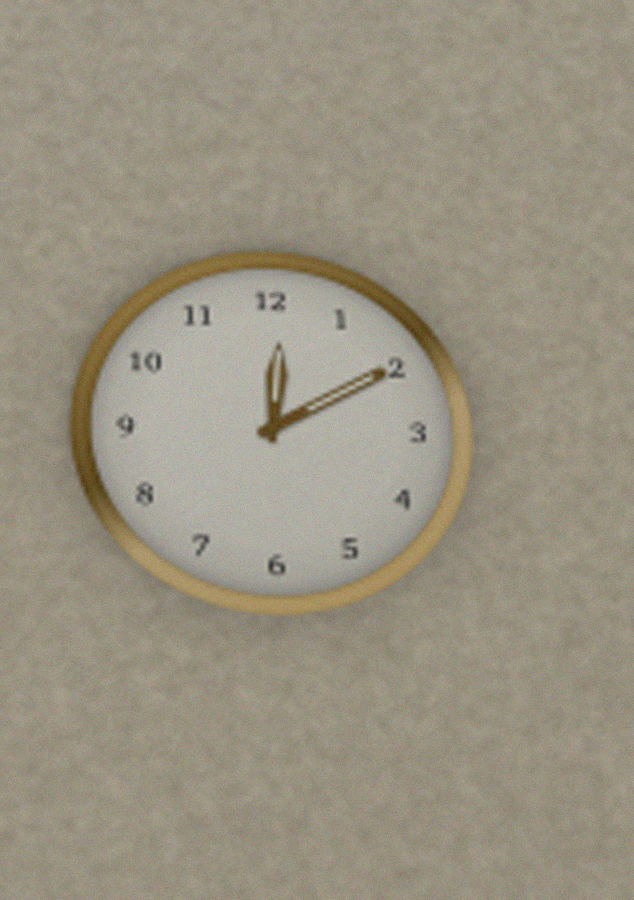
12,10
